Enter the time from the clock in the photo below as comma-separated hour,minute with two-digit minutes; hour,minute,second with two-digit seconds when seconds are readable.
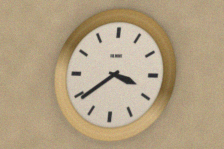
3,39
